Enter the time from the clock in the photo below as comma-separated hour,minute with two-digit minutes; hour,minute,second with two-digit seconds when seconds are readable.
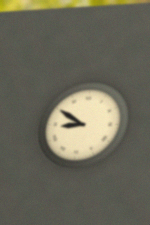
8,50
